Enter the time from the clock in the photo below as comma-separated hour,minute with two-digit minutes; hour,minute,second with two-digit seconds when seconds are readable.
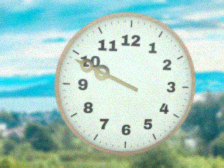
9,49
